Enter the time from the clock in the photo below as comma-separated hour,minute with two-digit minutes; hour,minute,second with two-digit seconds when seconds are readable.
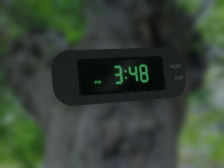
3,48
